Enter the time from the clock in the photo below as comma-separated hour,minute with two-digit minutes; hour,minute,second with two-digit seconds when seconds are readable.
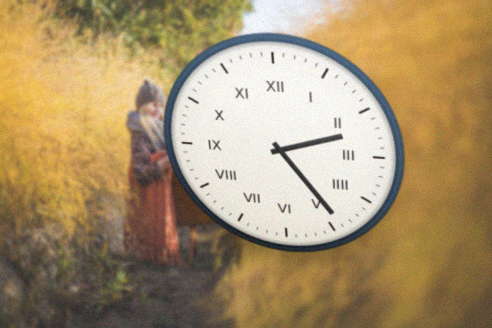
2,24
